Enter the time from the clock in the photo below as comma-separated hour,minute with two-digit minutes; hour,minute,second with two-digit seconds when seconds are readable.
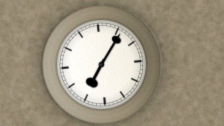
7,06
